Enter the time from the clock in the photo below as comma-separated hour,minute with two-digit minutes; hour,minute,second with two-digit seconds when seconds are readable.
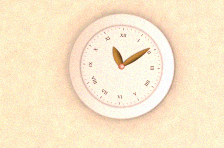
11,09
